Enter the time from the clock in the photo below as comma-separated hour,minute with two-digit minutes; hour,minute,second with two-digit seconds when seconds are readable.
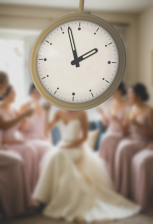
1,57
